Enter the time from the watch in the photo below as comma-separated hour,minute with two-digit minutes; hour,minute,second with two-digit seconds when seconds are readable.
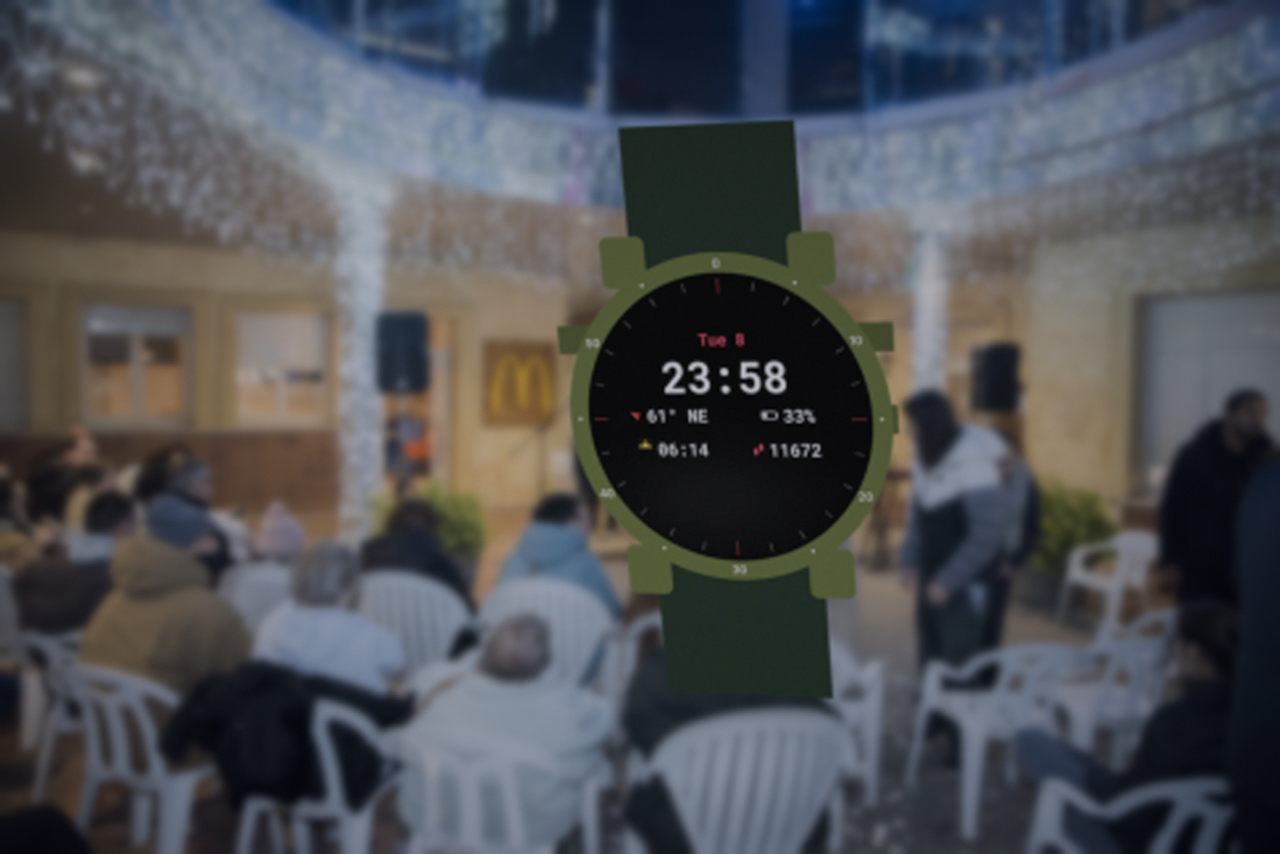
23,58
